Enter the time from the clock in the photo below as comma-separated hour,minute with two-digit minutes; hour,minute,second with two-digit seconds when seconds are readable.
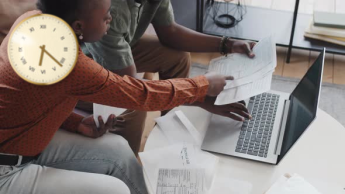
6,22
